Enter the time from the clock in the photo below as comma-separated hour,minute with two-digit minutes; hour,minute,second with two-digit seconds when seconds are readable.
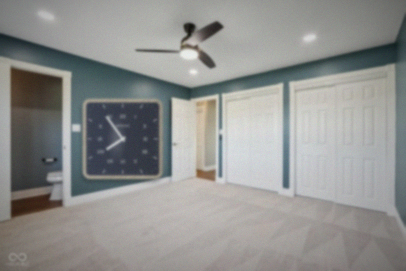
7,54
